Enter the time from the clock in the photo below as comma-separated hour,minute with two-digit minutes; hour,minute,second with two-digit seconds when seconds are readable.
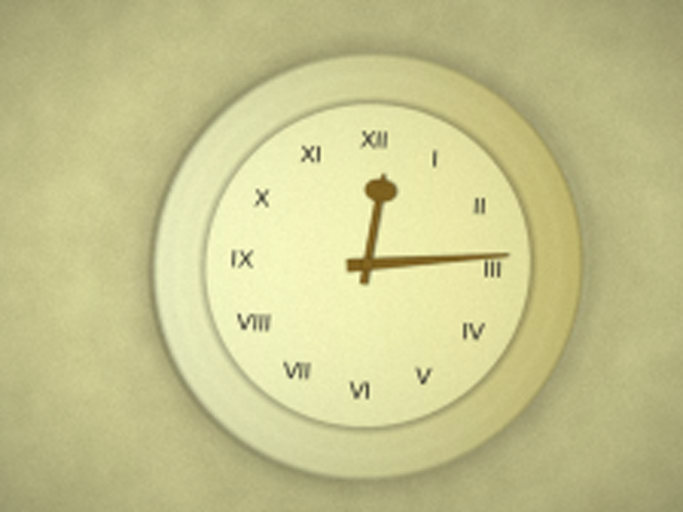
12,14
